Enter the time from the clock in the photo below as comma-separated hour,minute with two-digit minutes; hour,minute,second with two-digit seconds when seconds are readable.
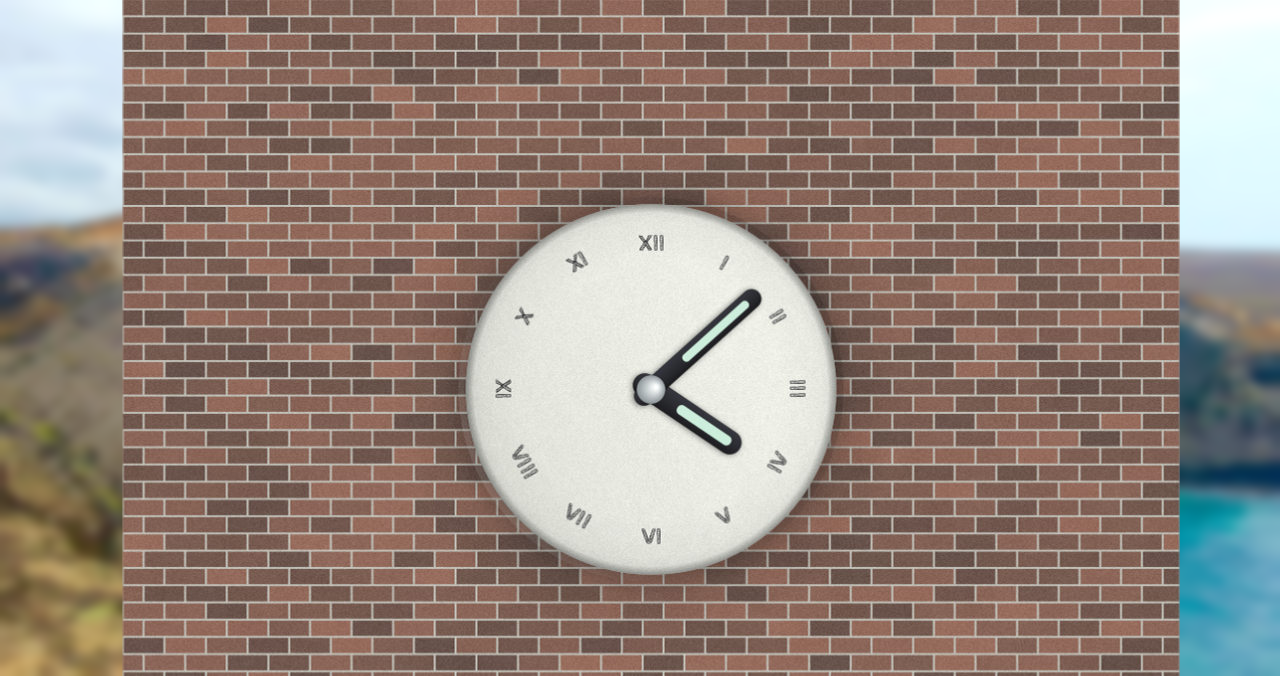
4,08
